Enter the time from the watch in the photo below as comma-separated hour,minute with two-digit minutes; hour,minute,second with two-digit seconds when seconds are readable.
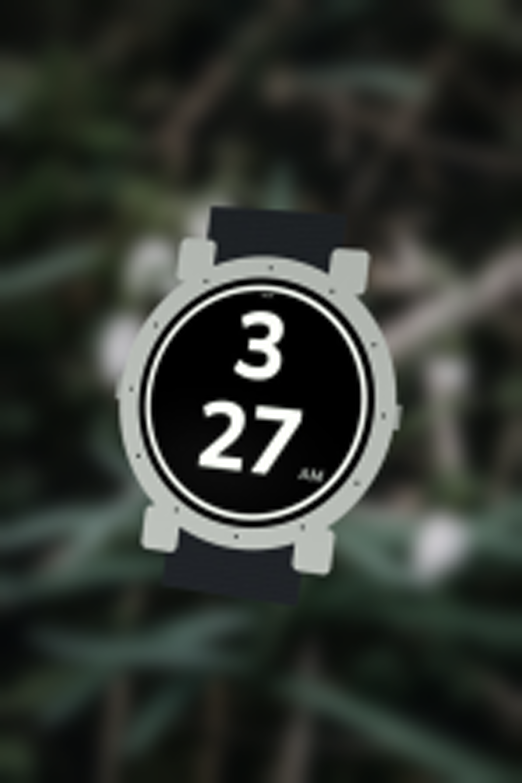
3,27
